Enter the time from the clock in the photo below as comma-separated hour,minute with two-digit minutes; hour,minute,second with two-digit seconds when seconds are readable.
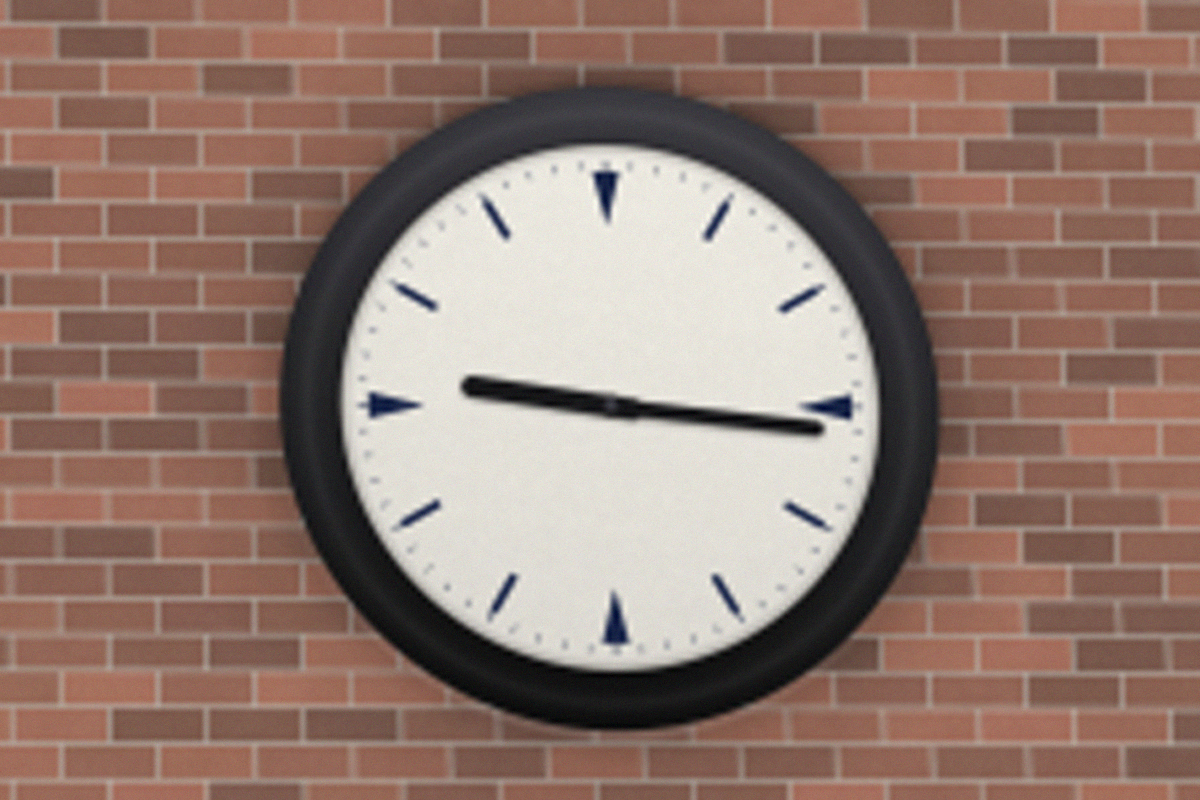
9,16
